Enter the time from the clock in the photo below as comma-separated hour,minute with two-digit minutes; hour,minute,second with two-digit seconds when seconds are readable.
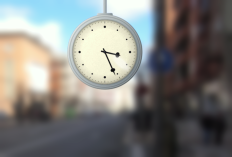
3,26
